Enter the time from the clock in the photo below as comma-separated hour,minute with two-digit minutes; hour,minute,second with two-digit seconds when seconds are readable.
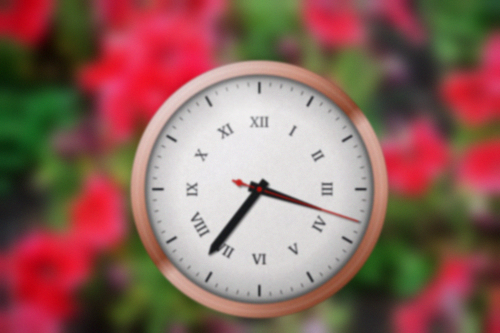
3,36,18
